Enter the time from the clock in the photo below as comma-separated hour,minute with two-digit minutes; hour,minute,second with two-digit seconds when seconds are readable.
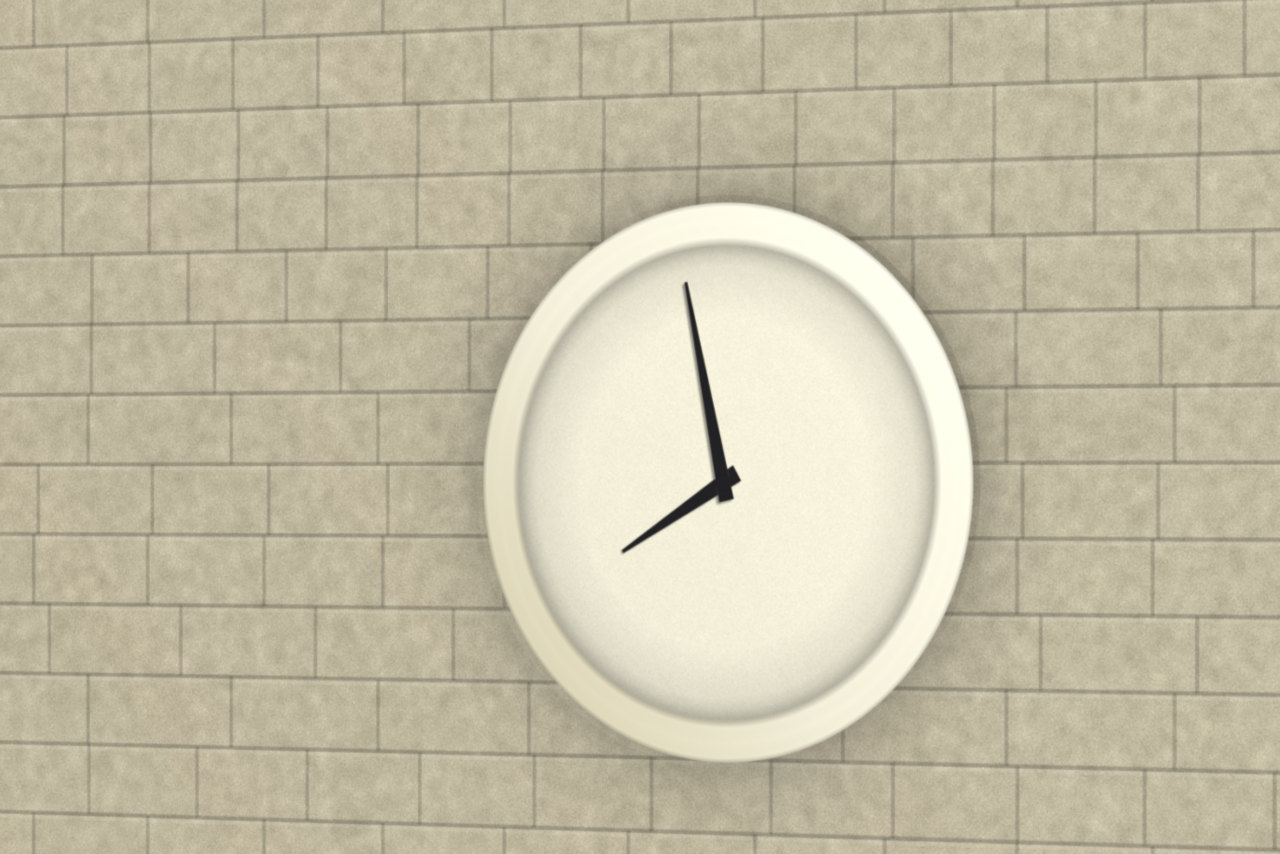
7,58
